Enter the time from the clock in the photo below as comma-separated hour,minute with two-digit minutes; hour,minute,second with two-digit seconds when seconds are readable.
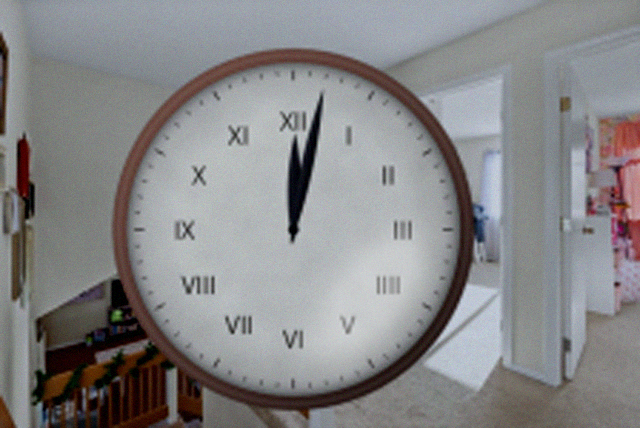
12,02
